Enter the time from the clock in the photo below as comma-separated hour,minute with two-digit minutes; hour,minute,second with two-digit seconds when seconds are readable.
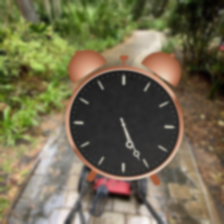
5,26
